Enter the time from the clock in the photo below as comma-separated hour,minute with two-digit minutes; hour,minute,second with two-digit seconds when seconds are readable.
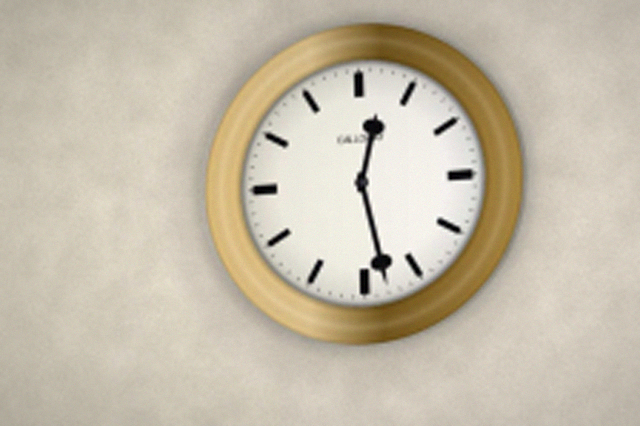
12,28
